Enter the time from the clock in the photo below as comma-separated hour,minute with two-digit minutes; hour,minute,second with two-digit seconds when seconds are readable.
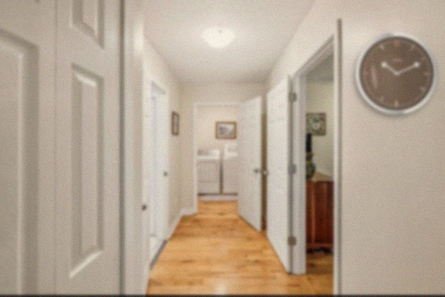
10,11
